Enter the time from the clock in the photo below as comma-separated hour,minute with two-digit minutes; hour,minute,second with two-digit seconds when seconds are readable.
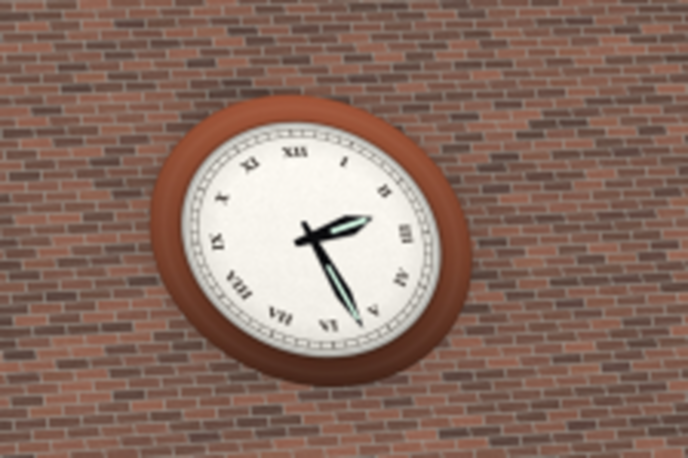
2,27
